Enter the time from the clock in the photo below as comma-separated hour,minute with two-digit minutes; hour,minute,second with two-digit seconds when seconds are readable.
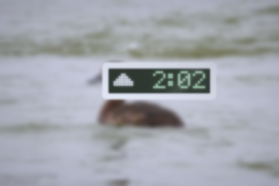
2,02
